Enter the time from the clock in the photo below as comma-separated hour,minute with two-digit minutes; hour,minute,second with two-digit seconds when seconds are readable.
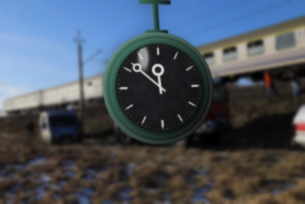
11,52
